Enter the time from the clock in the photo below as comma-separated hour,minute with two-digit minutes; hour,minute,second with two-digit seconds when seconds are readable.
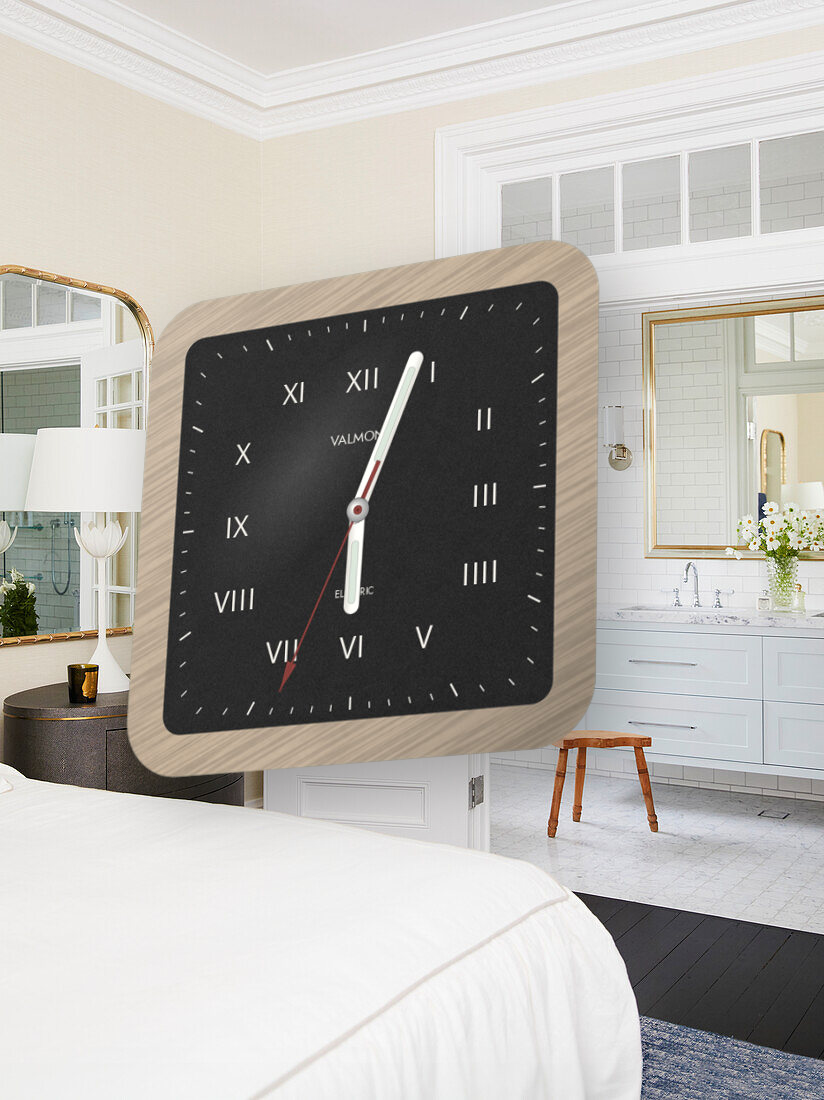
6,03,34
